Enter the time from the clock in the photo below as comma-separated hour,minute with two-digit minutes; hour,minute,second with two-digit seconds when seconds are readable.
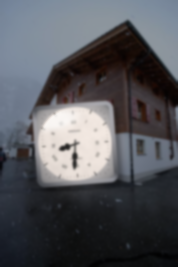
8,31
